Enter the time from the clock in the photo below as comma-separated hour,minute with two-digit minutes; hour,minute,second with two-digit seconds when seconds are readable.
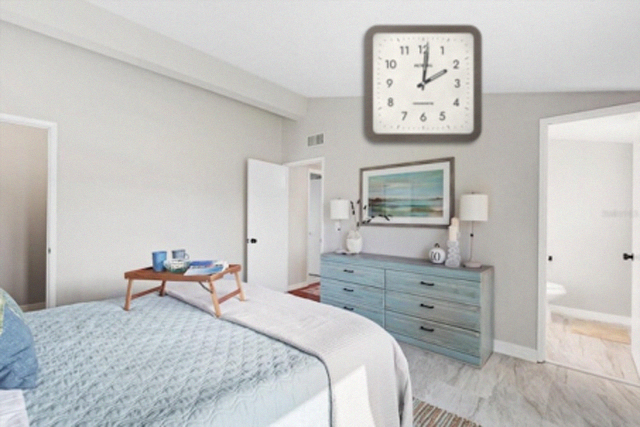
2,01
